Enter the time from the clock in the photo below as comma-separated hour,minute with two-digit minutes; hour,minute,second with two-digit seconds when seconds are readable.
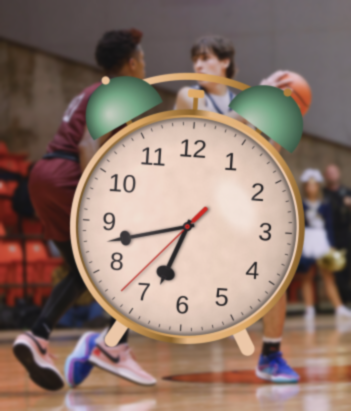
6,42,37
